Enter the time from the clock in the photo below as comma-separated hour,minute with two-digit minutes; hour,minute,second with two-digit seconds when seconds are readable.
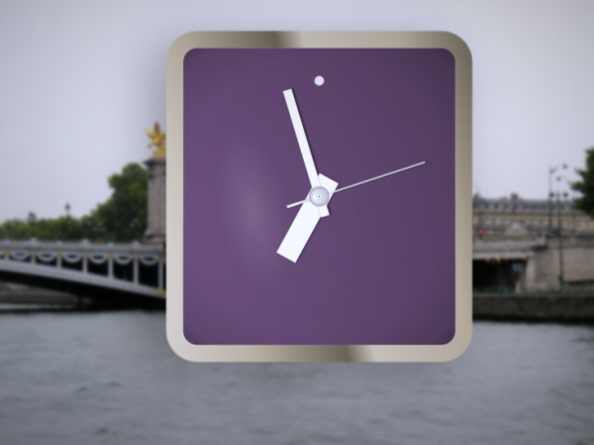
6,57,12
